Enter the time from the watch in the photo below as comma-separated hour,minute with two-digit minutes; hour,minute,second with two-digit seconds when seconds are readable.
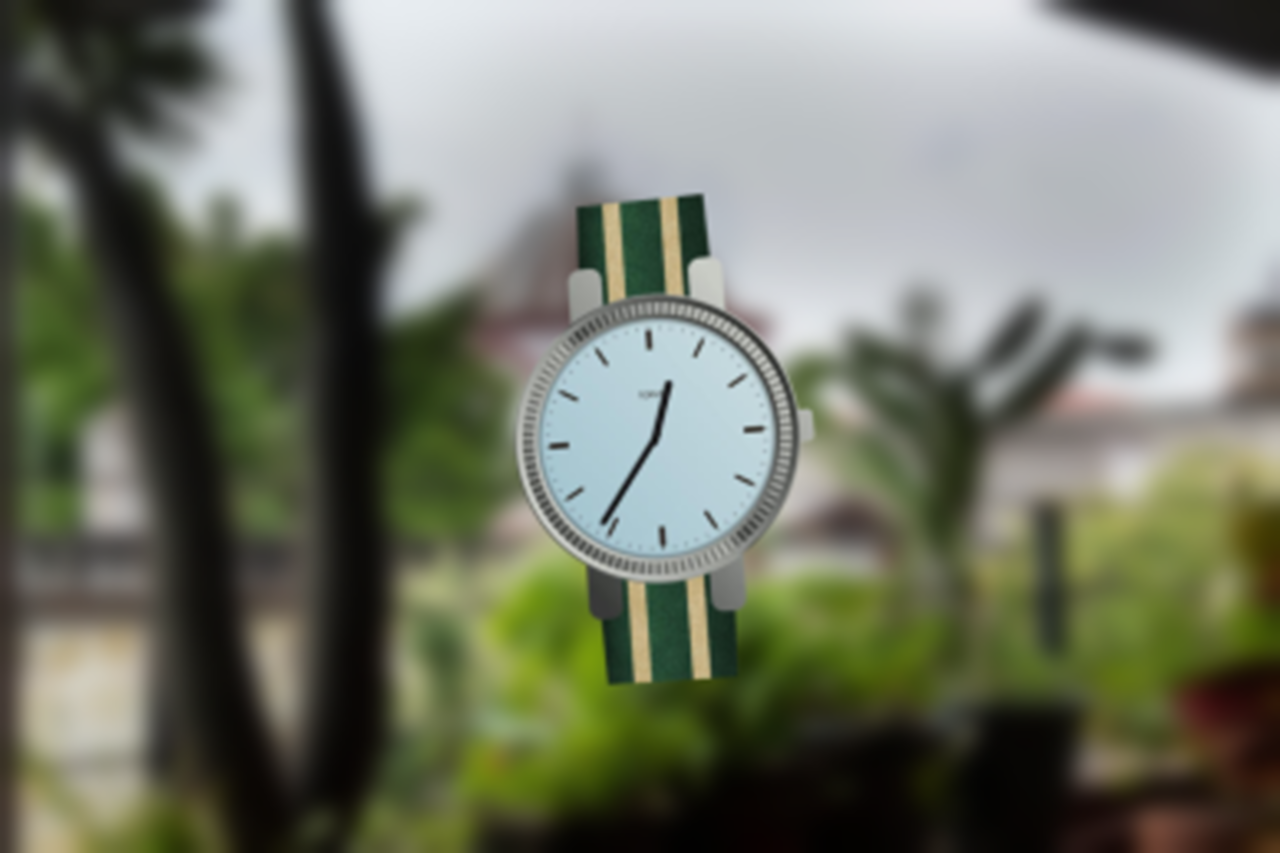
12,36
